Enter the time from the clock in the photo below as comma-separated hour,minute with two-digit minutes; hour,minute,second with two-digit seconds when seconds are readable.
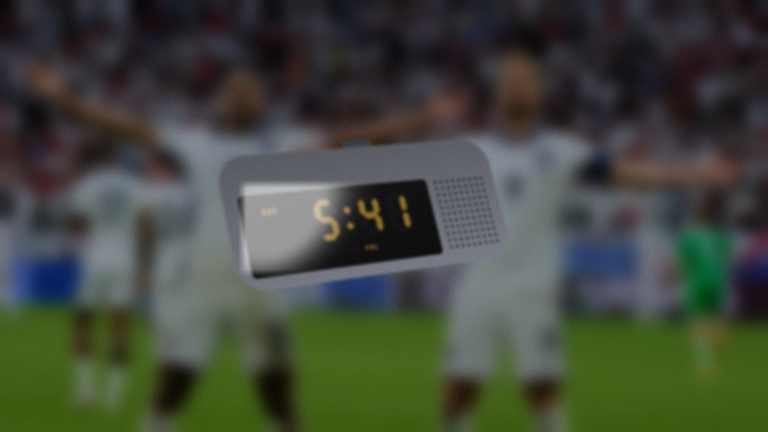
5,41
